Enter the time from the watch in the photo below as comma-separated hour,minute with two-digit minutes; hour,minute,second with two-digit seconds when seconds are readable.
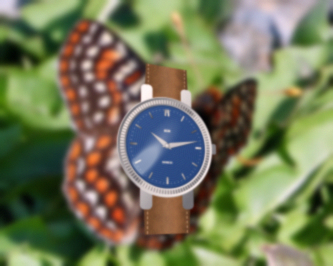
10,13
